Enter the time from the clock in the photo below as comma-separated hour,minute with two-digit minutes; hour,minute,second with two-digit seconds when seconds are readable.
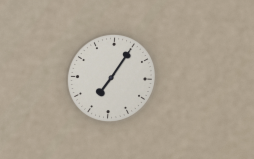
7,05
